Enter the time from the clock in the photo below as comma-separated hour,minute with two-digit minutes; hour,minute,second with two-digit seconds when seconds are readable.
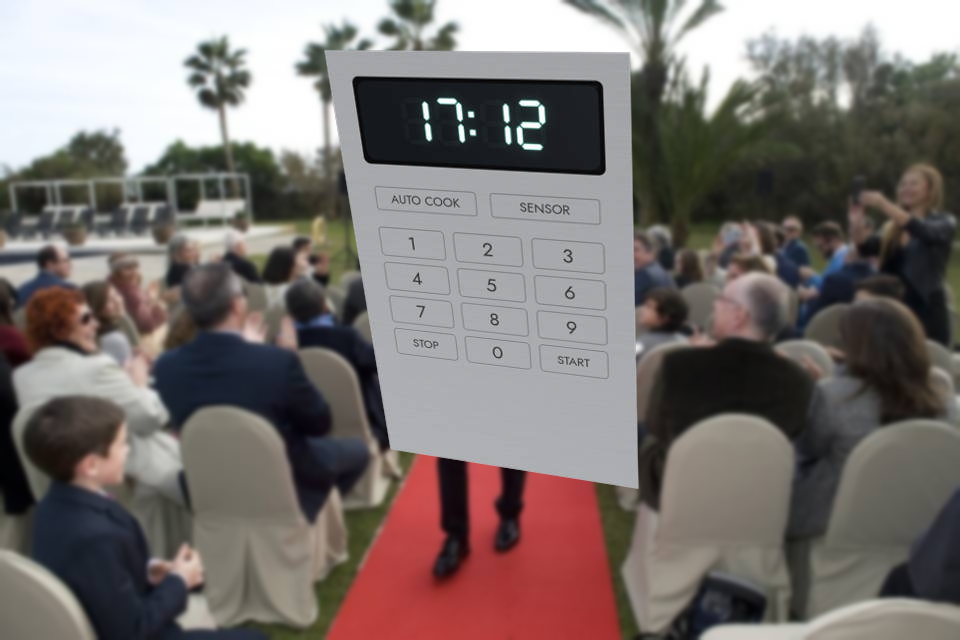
17,12
